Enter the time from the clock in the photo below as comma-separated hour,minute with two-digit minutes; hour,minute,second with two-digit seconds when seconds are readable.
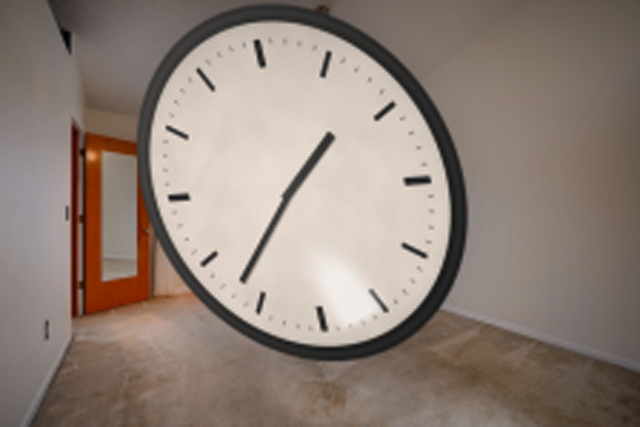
1,37
